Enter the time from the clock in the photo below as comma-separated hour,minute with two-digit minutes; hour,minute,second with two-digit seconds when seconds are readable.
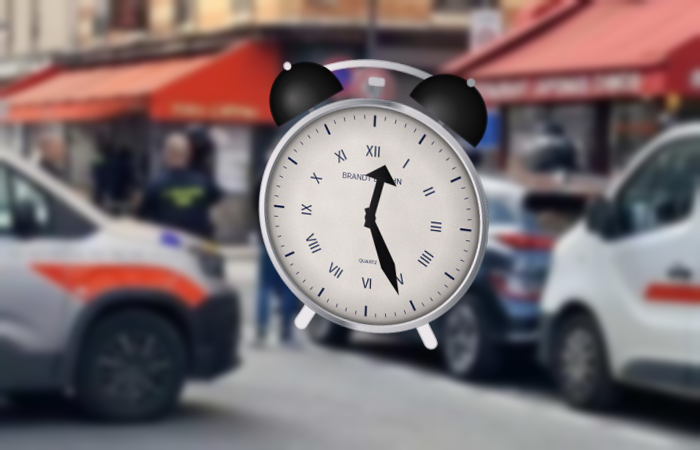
12,26
